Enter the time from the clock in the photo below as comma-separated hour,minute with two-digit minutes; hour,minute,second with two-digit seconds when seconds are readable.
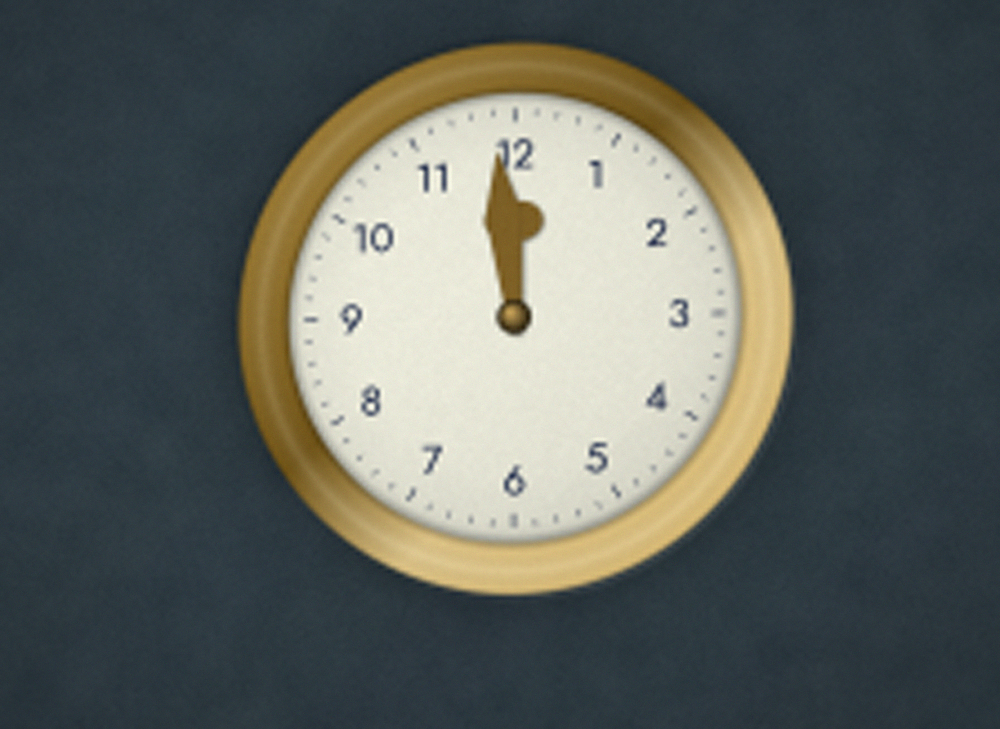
11,59
